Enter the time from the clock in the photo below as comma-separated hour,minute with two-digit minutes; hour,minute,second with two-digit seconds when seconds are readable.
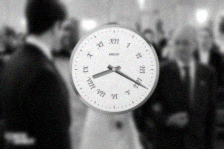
8,20
